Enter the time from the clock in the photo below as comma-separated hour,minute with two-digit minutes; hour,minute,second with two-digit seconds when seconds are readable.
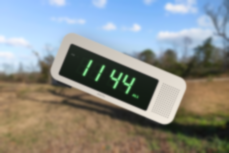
11,44
